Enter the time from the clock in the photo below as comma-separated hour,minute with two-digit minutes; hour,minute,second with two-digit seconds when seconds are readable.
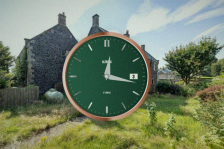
12,17
